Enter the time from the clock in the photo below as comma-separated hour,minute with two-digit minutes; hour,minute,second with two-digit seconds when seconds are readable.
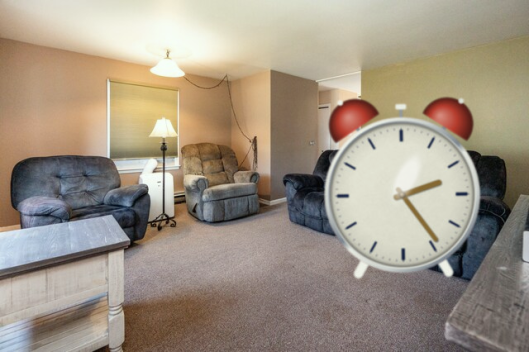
2,24
